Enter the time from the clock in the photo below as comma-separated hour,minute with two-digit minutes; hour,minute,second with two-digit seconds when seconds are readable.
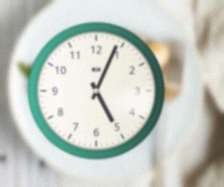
5,04
